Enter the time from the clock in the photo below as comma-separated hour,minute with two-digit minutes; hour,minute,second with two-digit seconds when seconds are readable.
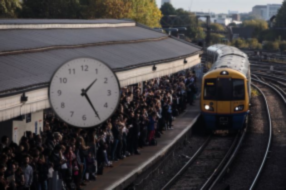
1,25
